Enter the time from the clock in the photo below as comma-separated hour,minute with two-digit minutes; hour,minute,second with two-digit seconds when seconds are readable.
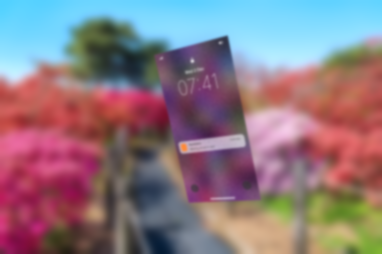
7,41
